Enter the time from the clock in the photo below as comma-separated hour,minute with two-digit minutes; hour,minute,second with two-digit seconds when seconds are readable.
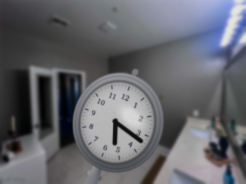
5,17
